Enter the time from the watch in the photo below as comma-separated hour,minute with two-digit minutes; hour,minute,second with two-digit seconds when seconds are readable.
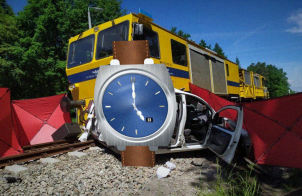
5,00
